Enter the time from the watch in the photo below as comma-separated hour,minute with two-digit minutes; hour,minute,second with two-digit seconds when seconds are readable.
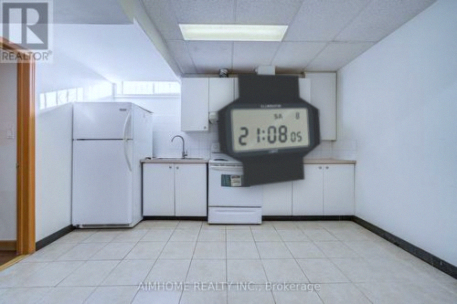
21,08,05
